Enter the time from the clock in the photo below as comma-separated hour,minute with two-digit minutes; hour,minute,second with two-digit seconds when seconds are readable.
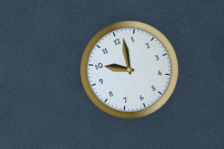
10,02
